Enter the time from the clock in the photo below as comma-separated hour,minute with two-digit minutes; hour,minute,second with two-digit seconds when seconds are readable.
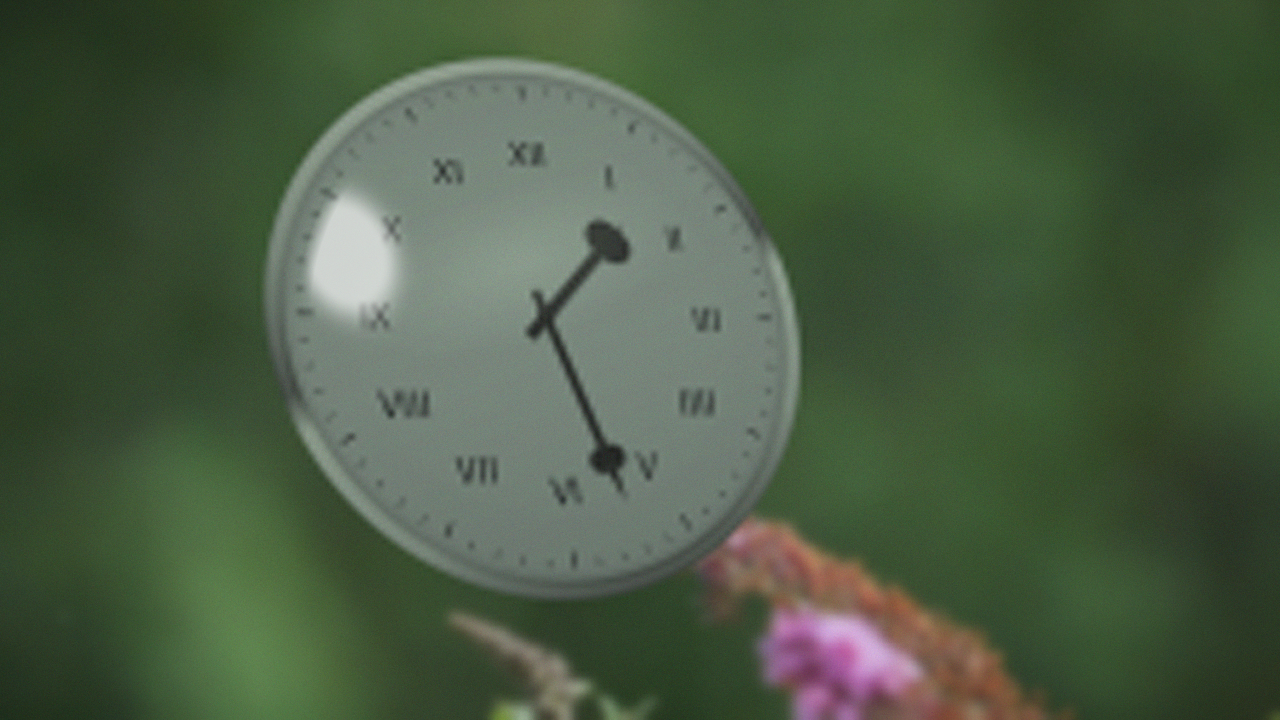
1,27
